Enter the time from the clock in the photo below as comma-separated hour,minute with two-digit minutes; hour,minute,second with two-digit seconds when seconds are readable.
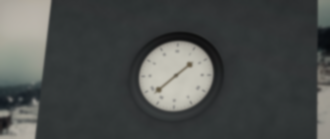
1,38
